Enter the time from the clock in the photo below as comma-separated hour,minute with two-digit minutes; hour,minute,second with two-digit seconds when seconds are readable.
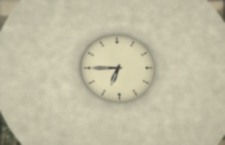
6,45
